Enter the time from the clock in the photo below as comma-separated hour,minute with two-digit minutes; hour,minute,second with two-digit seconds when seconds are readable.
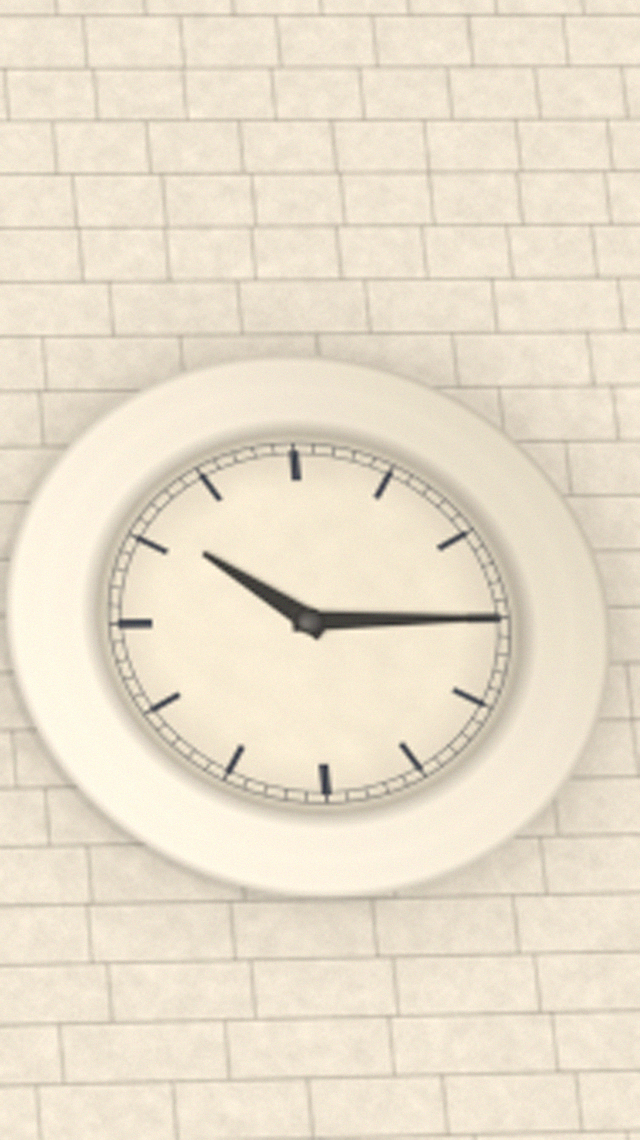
10,15
